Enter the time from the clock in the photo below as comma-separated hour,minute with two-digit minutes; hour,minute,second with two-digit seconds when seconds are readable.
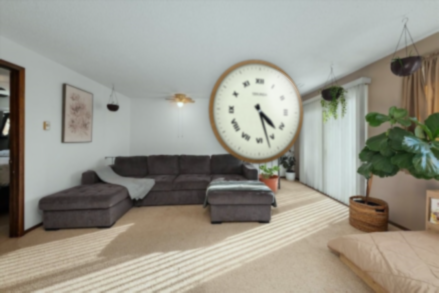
4,27
